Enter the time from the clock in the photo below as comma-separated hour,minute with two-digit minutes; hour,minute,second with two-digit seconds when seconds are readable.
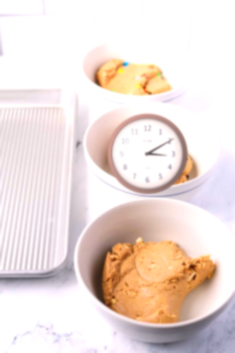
3,10
